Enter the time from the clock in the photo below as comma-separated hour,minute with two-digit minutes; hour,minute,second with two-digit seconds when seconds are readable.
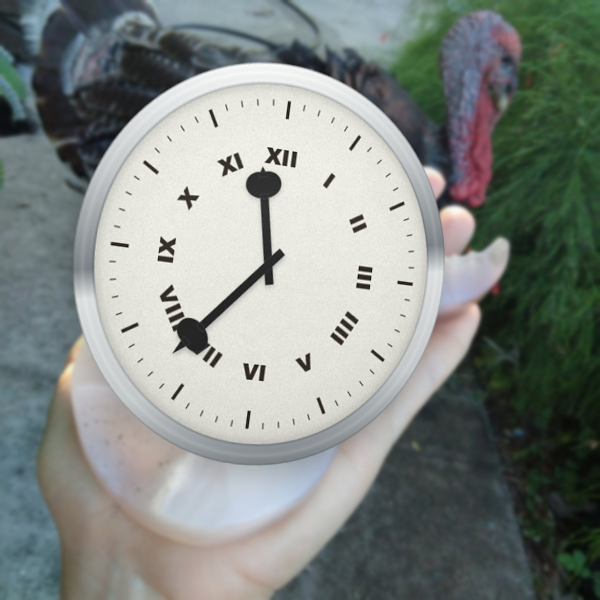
11,37
